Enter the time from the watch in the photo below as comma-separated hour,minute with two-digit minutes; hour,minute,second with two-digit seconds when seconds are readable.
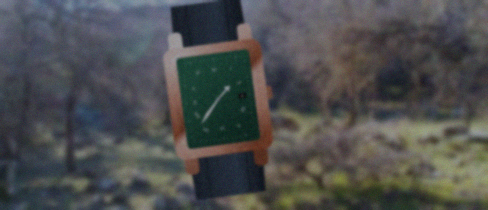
1,37
